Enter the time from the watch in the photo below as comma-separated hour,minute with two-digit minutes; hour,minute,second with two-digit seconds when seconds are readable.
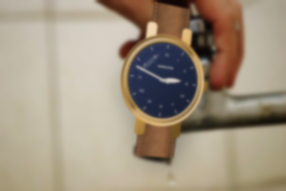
2,48
